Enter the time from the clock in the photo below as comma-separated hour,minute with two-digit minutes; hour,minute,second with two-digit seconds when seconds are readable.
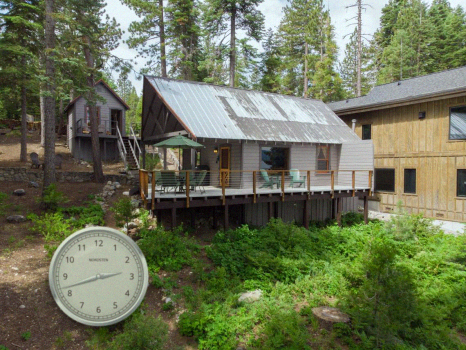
2,42
